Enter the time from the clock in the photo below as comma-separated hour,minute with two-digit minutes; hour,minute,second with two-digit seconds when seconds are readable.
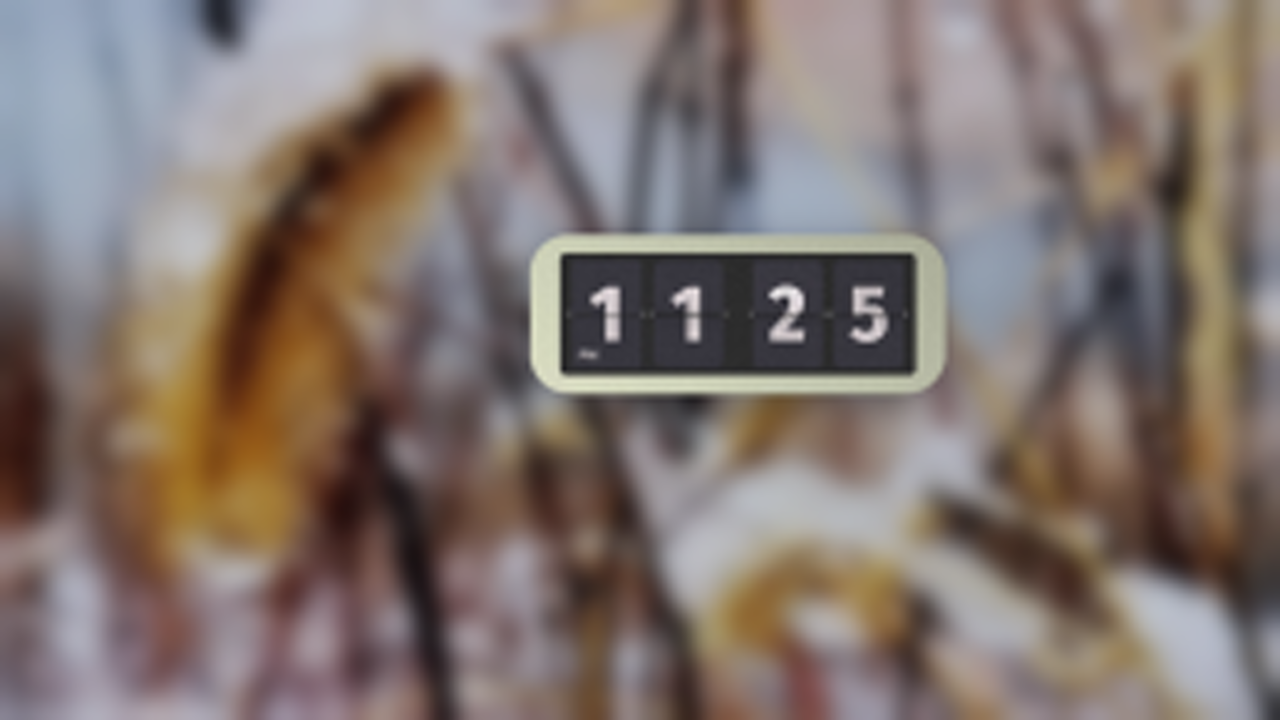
11,25
